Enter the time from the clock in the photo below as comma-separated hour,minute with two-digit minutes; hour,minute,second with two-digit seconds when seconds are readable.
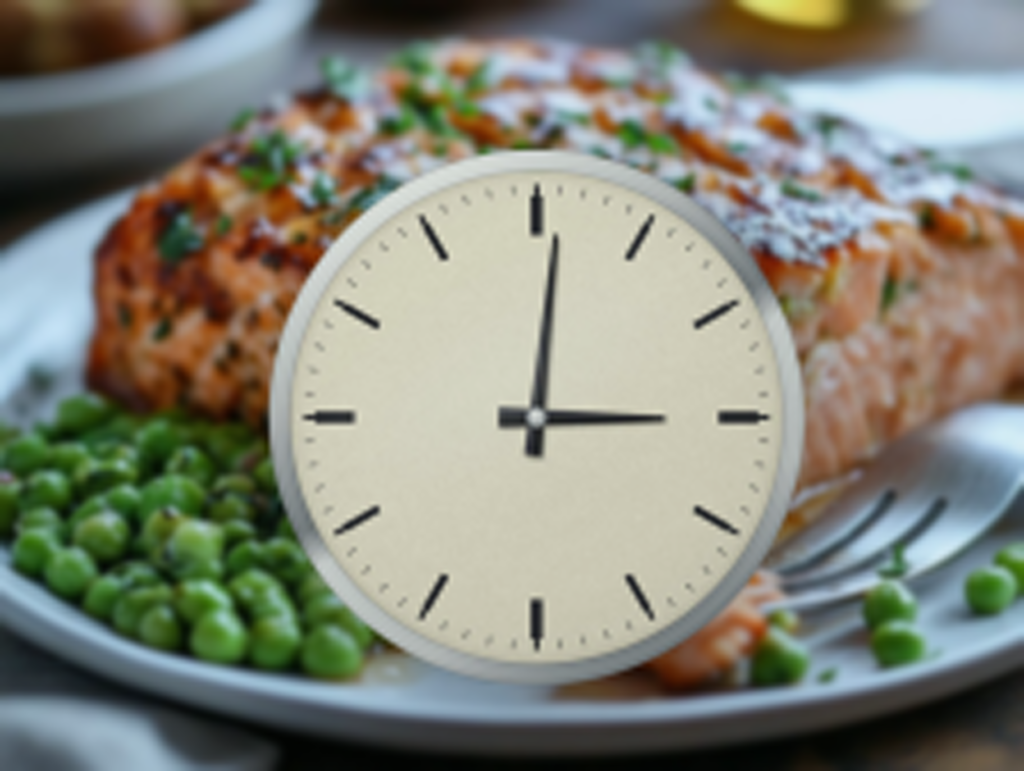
3,01
